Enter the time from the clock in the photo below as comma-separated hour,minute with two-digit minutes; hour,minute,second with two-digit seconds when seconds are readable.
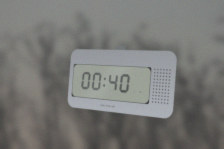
0,40
